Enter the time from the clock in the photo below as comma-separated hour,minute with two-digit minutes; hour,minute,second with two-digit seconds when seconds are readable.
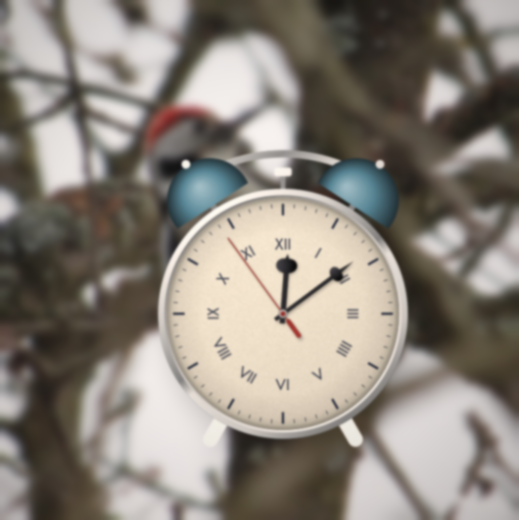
12,08,54
